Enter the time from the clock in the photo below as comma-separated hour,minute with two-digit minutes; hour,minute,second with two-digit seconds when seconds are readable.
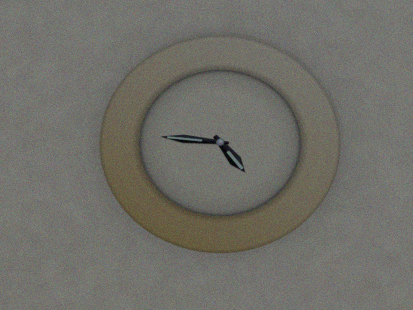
4,46
